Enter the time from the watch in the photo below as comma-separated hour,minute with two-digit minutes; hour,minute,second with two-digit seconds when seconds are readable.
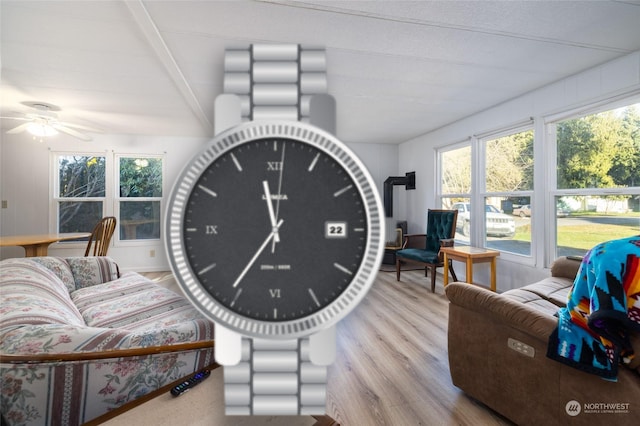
11,36,01
